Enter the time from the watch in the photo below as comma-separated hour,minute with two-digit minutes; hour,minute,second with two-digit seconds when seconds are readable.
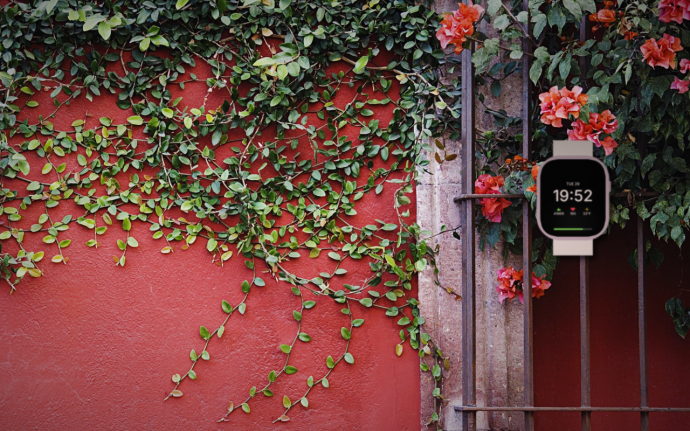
19,52
